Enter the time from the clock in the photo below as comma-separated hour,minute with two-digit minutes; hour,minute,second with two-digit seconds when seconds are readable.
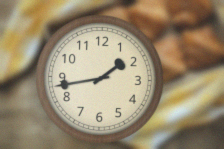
1,43
